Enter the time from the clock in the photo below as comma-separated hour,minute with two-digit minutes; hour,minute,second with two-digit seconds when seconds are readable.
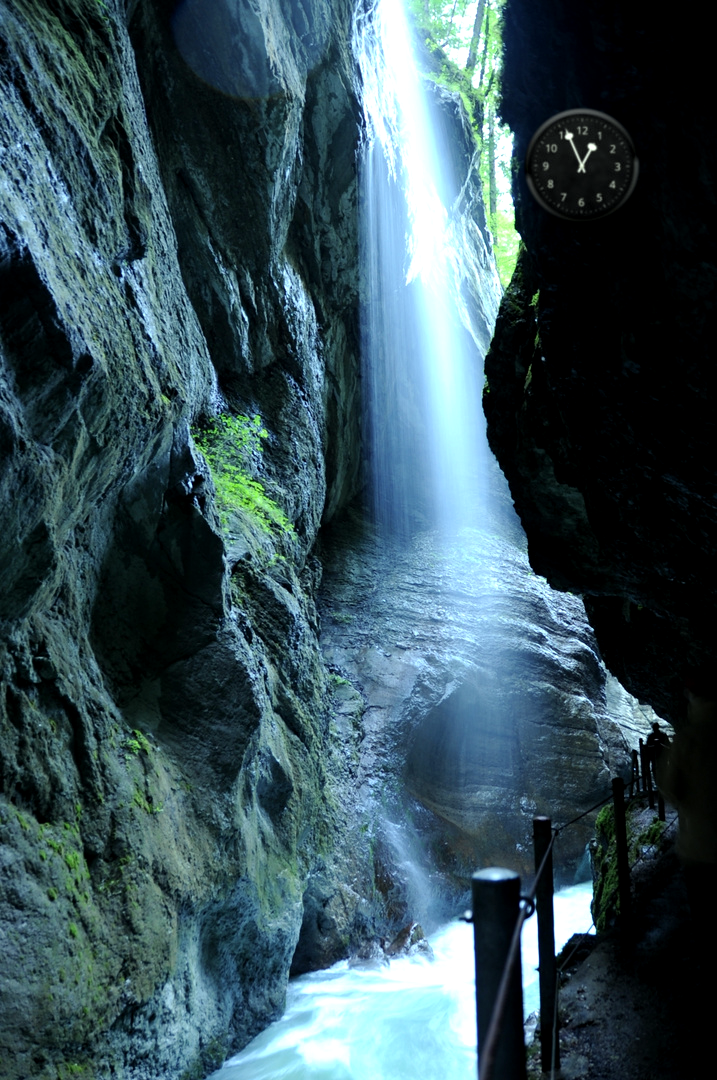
12,56
